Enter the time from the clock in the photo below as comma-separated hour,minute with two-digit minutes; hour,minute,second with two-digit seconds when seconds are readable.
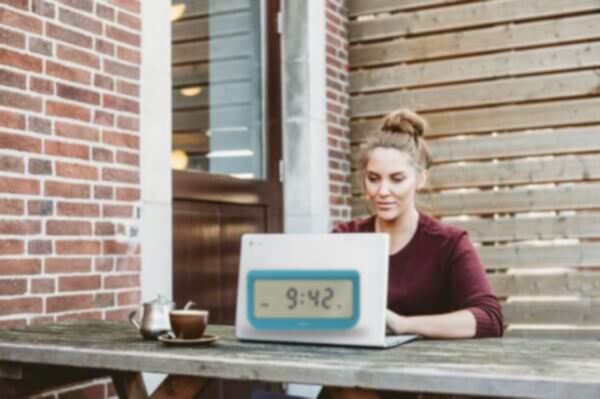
9,42
